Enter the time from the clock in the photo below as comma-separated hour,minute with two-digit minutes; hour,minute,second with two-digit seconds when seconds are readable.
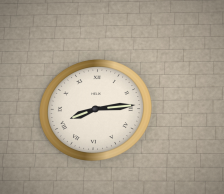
8,14
